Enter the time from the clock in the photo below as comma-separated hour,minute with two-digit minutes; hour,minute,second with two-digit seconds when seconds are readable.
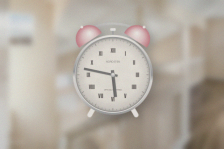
5,47
